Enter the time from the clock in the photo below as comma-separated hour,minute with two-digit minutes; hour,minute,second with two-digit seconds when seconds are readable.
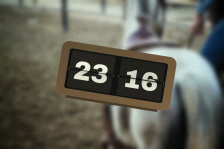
23,16
